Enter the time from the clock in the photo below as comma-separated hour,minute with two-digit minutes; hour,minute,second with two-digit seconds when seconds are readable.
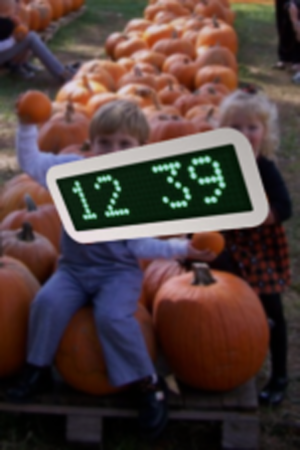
12,39
